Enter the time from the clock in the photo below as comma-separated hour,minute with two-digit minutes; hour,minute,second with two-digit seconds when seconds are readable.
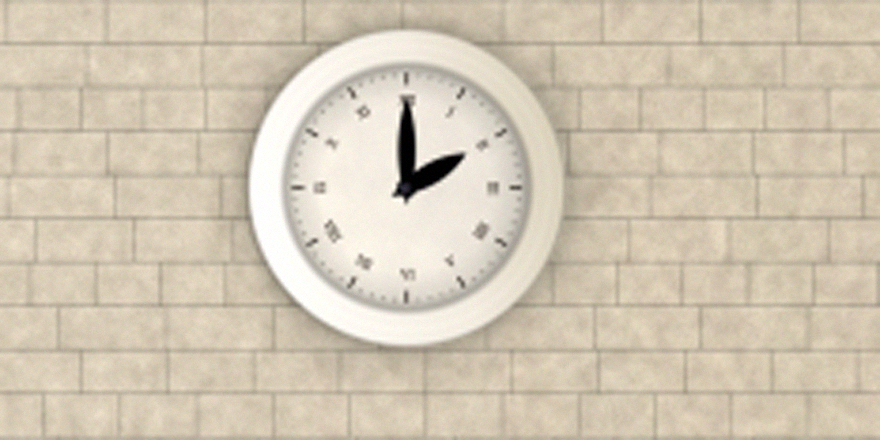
2,00
